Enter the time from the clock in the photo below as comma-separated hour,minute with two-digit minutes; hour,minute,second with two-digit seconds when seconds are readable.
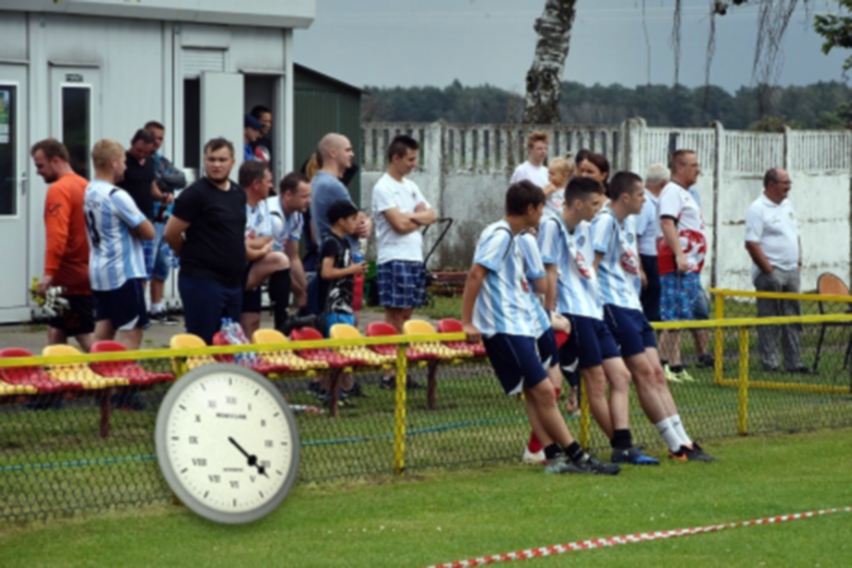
4,22
